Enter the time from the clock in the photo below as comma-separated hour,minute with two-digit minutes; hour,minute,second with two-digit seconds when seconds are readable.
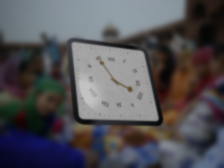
3,55
